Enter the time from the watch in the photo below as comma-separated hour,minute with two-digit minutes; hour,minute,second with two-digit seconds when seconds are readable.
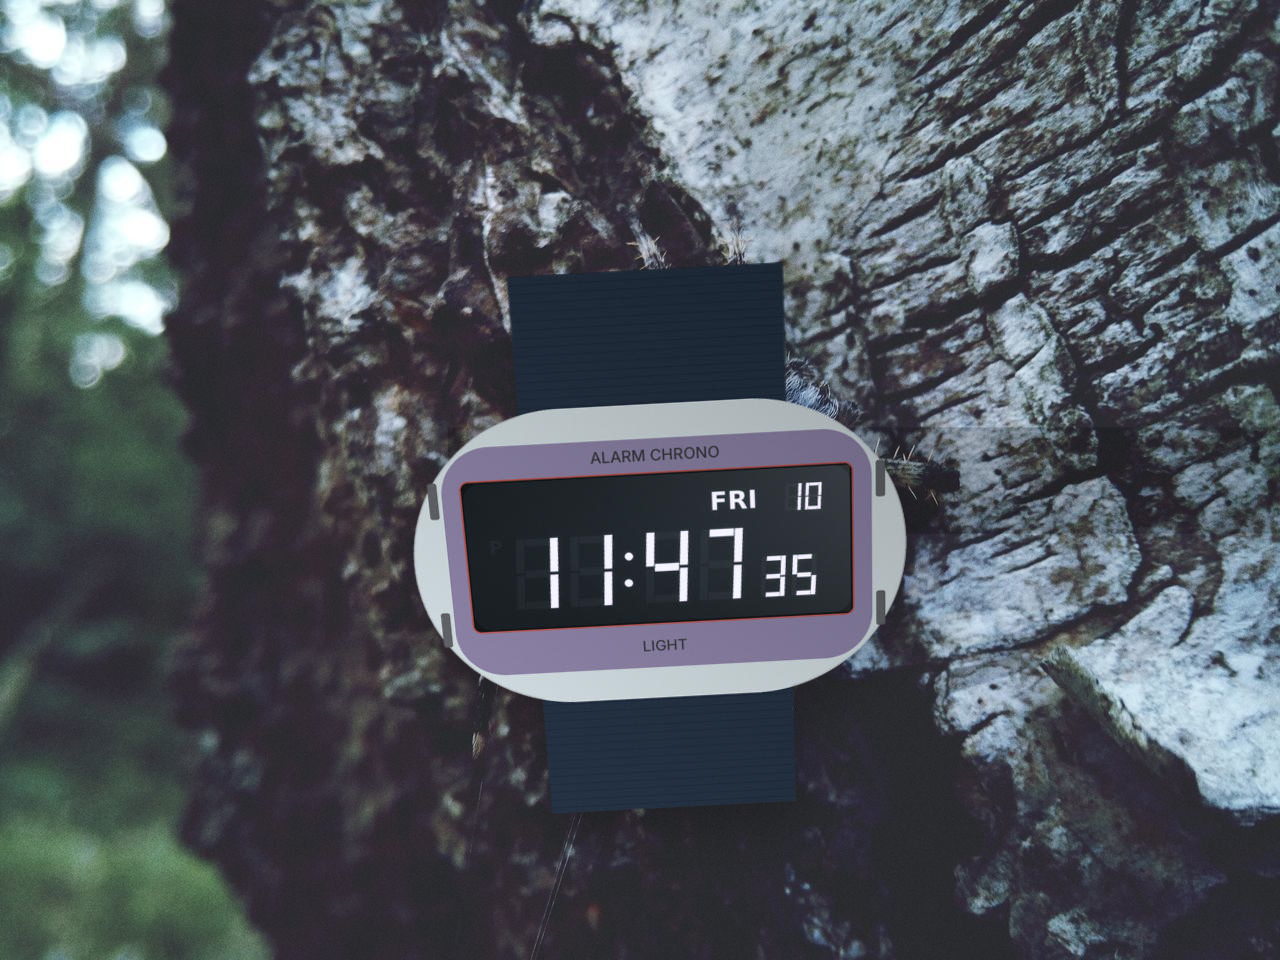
11,47,35
